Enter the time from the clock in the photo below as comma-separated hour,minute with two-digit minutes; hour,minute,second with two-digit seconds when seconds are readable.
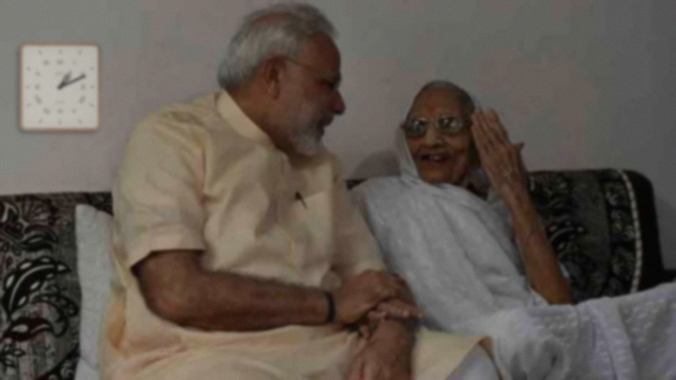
1,11
